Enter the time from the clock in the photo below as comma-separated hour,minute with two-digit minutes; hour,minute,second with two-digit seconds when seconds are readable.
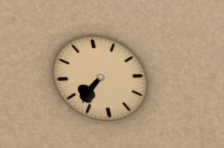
7,37
